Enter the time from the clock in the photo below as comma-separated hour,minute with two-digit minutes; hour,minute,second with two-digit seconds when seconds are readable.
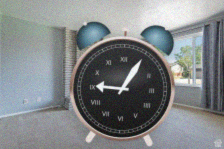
9,05
